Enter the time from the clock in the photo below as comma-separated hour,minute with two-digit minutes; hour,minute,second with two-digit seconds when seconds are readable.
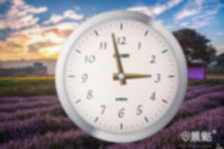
2,58
